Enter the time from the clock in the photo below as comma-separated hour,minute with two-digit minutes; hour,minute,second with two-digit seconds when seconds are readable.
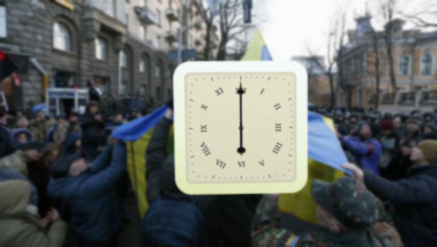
6,00
